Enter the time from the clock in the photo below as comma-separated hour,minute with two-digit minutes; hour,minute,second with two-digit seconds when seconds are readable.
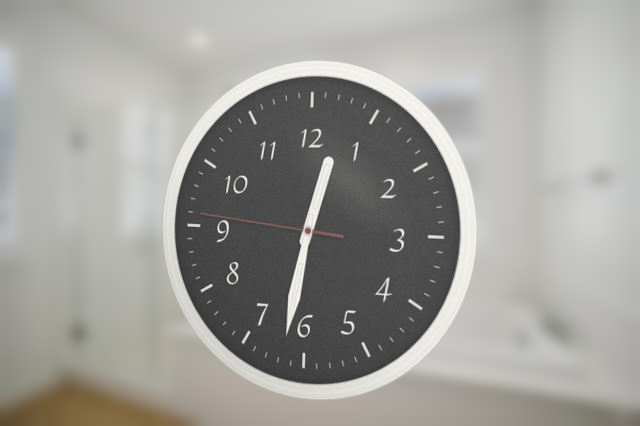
12,31,46
